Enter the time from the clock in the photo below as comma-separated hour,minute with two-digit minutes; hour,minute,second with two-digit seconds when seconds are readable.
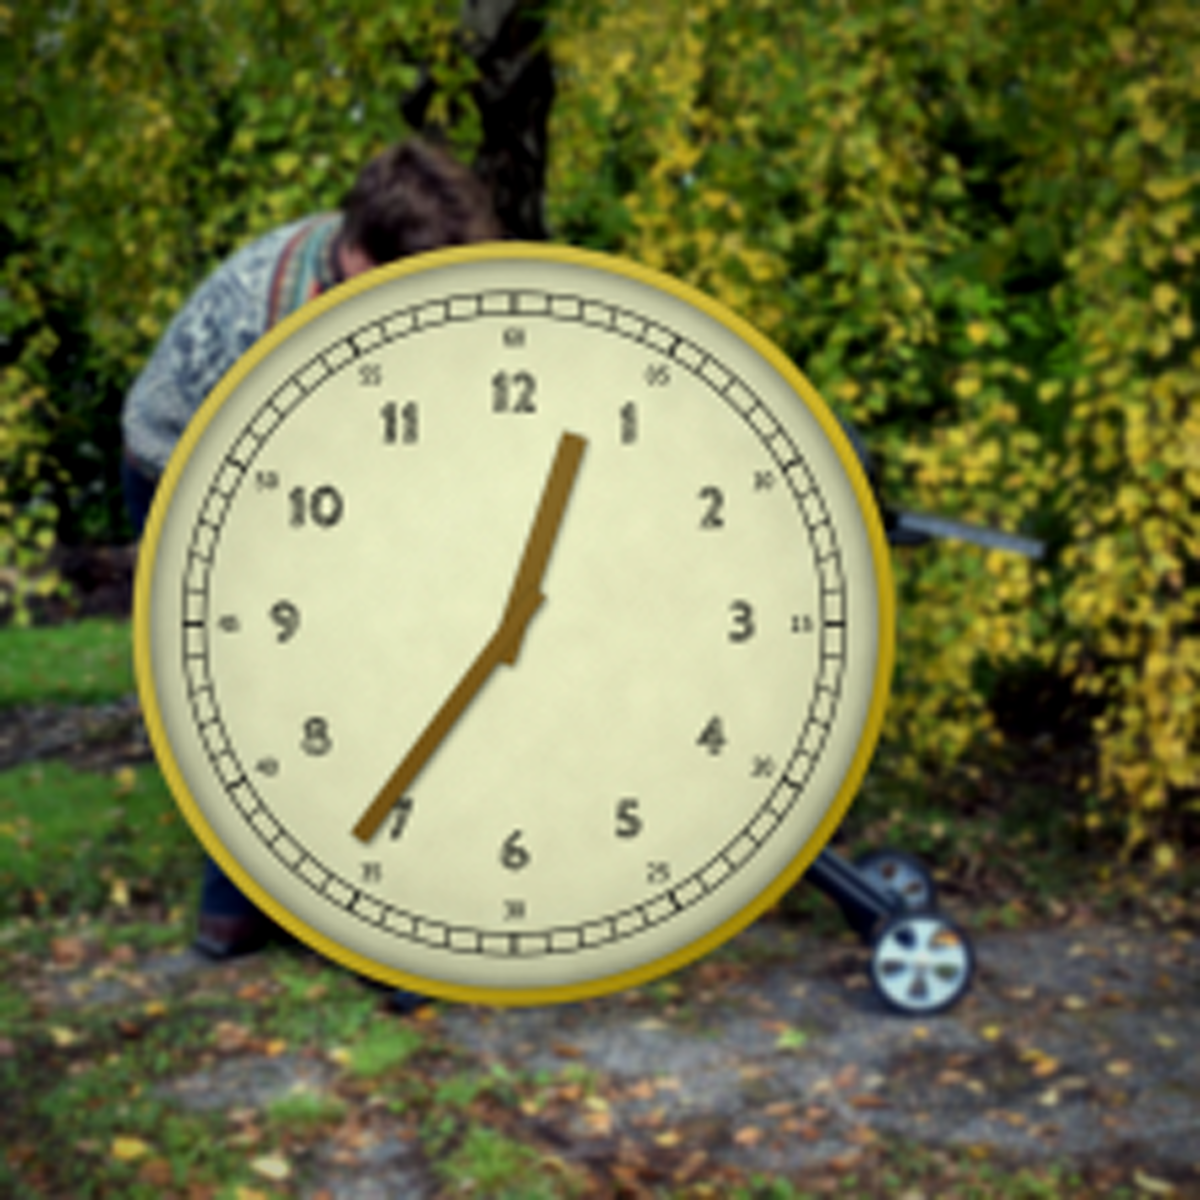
12,36
